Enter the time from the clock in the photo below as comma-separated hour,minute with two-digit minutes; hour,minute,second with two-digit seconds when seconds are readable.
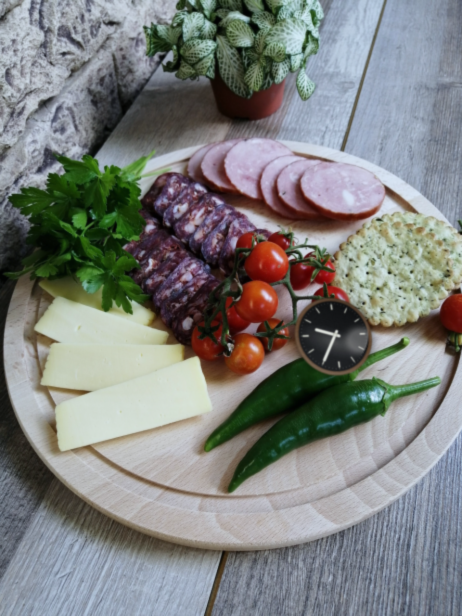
9,35
